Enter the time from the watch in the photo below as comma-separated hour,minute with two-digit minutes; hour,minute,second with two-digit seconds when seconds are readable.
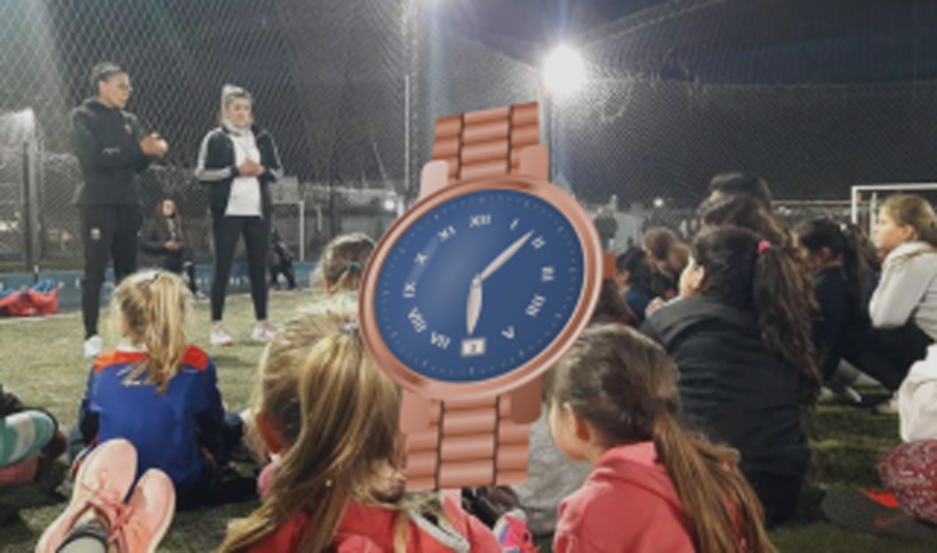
6,08
